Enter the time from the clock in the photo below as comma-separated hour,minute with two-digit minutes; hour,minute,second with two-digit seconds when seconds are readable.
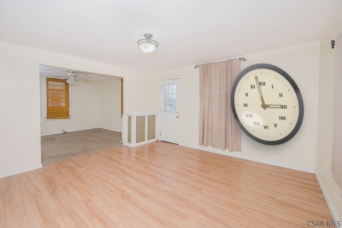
2,58
